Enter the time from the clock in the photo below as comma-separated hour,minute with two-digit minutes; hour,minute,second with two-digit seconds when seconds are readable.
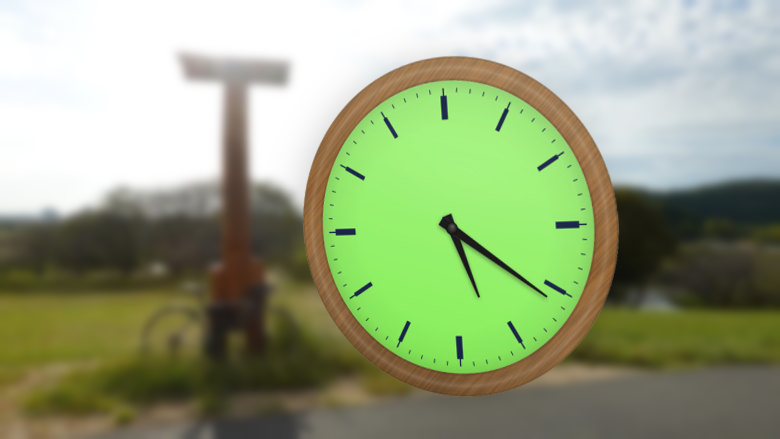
5,21
